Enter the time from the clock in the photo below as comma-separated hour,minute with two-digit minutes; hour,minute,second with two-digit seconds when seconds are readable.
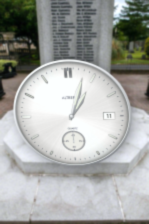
1,03
